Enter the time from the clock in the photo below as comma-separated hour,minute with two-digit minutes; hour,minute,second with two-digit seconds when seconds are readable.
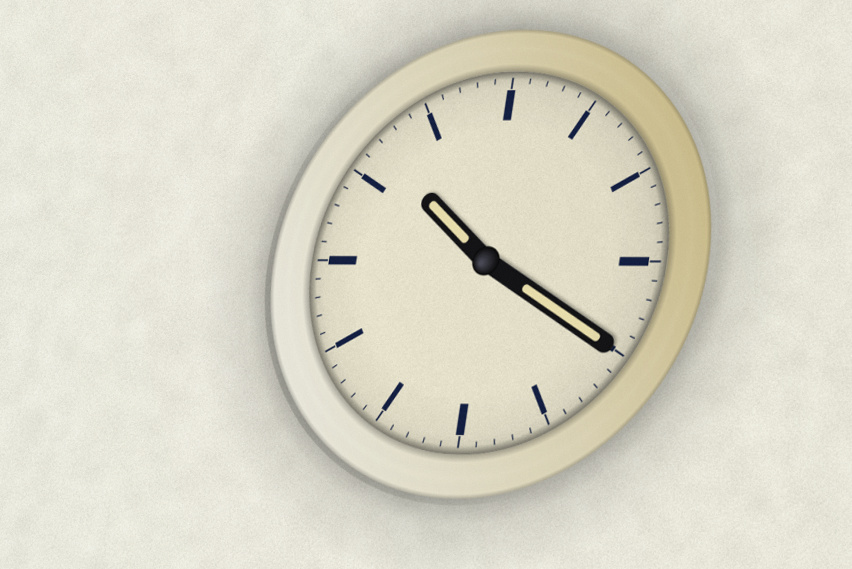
10,20
